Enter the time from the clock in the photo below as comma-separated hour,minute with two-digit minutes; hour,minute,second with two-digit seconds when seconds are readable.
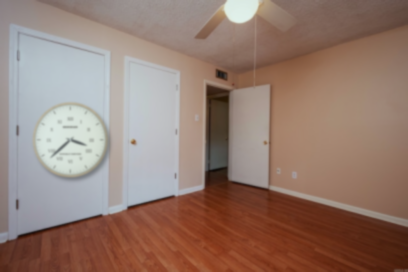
3,38
